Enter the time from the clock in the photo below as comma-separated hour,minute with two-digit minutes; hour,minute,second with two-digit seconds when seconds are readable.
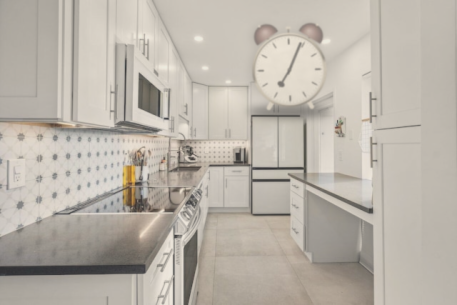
7,04
